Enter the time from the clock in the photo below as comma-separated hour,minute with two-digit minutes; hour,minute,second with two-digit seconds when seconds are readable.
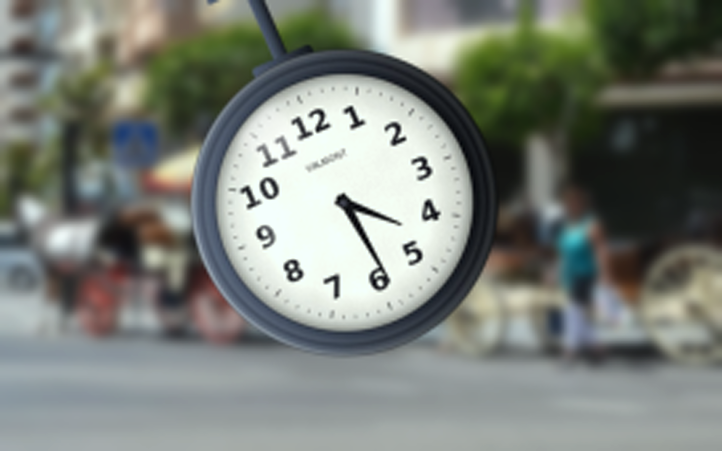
4,29
